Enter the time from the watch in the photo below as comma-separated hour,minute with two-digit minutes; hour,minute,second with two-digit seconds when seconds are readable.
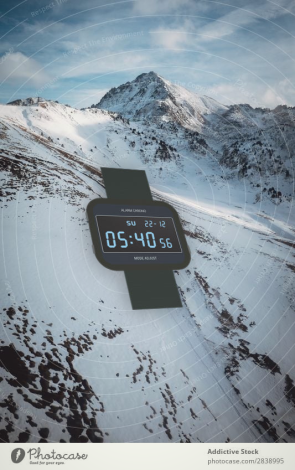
5,40,56
